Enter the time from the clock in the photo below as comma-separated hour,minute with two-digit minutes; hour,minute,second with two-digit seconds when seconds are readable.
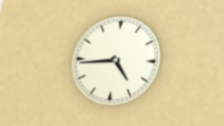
4,44
